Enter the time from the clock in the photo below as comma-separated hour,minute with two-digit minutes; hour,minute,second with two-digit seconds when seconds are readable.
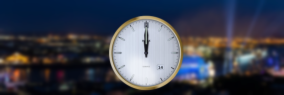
12,00
